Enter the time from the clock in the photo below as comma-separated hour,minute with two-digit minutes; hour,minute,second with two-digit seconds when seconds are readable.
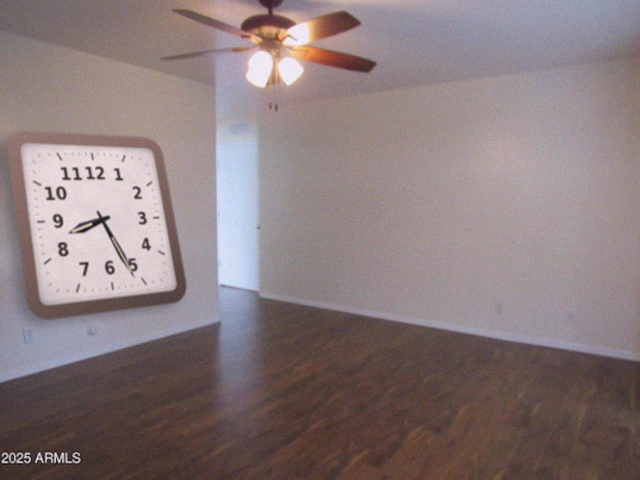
8,26
